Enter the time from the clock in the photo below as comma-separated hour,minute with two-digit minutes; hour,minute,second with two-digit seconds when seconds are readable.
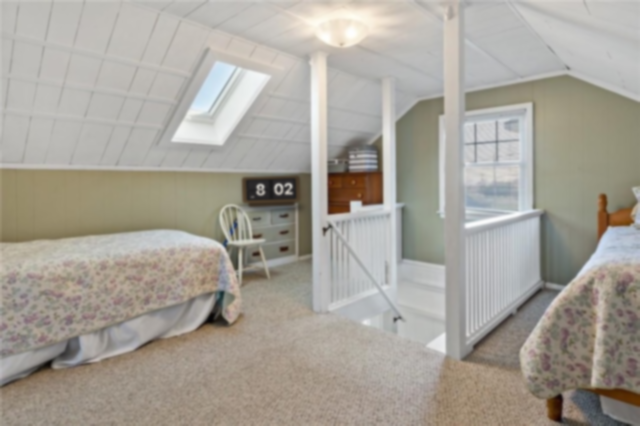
8,02
